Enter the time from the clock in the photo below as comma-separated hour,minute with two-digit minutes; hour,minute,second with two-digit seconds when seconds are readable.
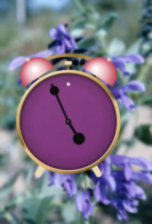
4,56
